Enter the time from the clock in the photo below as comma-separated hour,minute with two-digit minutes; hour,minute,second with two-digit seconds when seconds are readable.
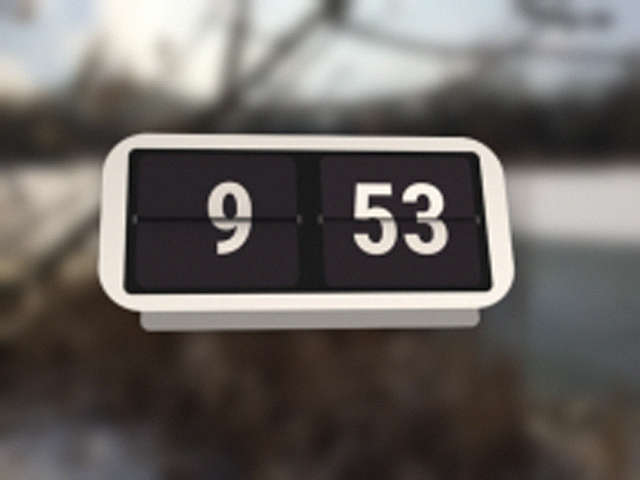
9,53
